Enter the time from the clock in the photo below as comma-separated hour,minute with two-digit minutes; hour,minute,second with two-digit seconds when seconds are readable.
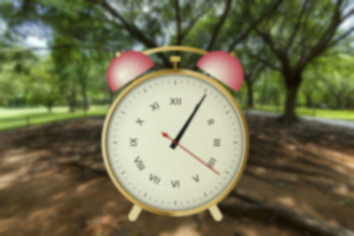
1,05,21
